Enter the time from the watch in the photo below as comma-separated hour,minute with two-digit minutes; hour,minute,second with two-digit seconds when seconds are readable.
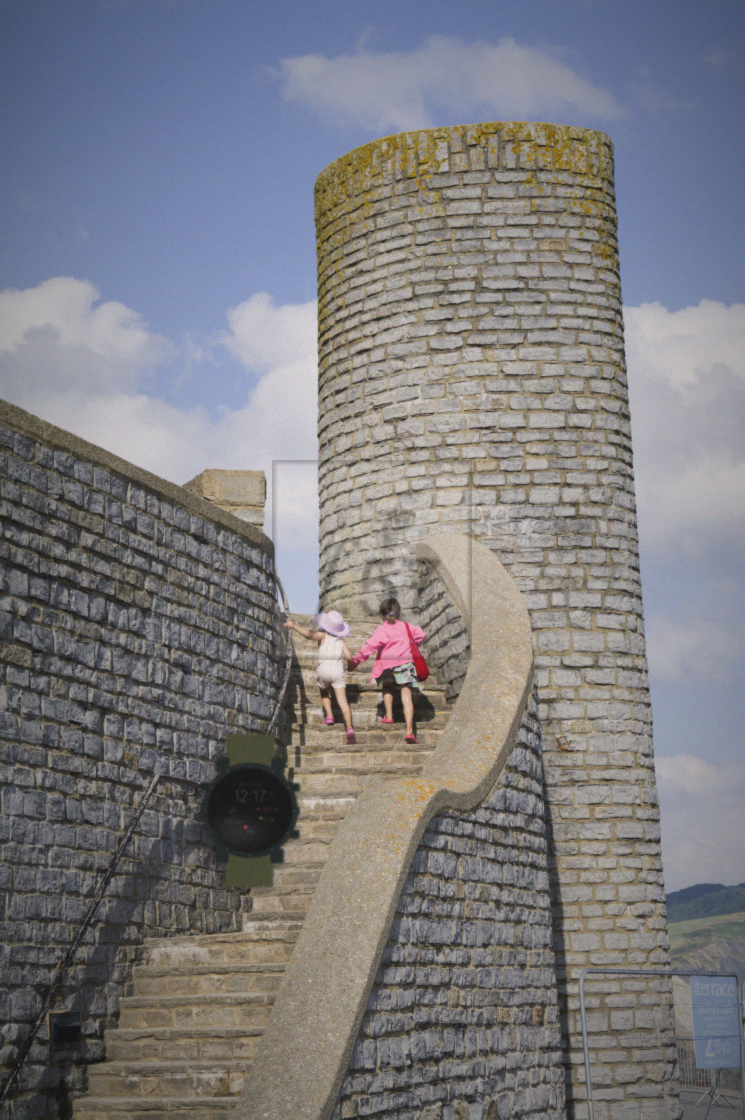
12,17
